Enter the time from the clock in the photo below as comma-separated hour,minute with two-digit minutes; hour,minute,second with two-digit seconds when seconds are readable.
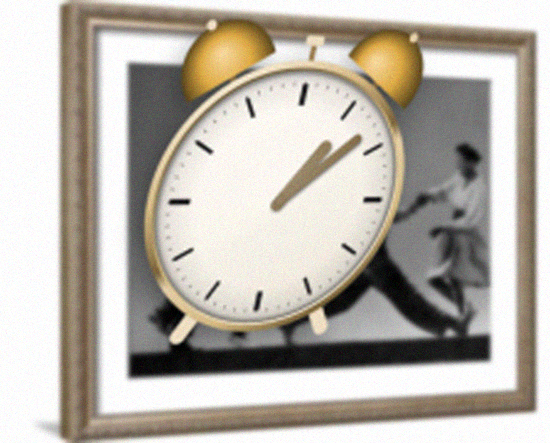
1,08
